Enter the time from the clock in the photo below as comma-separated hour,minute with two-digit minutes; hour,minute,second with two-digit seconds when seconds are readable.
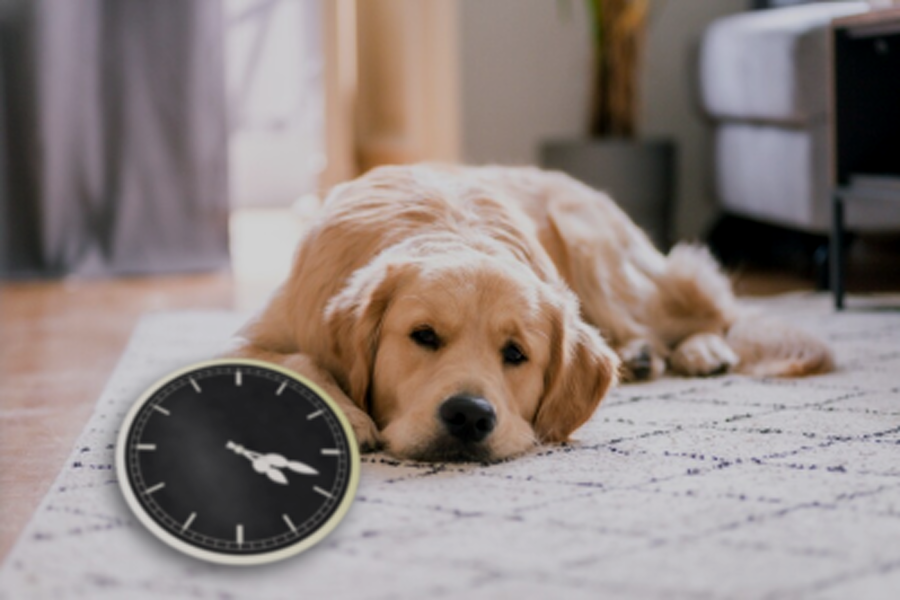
4,18
